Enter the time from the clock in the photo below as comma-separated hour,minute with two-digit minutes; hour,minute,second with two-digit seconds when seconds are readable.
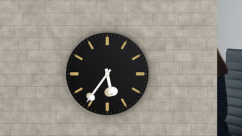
5,36
